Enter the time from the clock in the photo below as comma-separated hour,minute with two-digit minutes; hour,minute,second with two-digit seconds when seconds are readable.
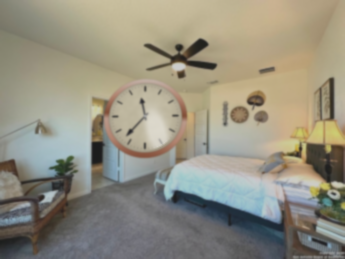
11,37
